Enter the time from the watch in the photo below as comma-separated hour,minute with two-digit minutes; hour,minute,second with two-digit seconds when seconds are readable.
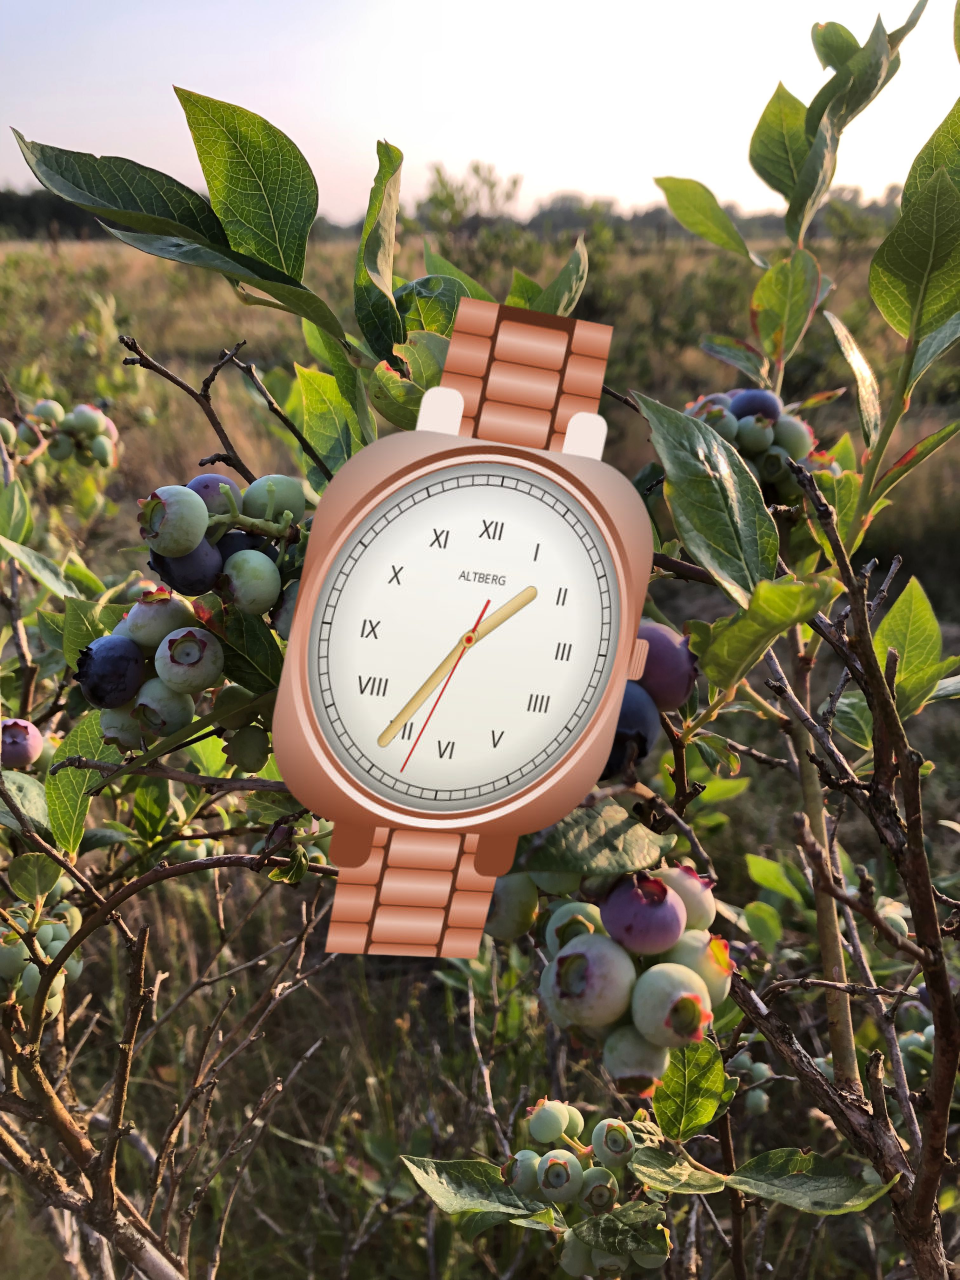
1,35,33
